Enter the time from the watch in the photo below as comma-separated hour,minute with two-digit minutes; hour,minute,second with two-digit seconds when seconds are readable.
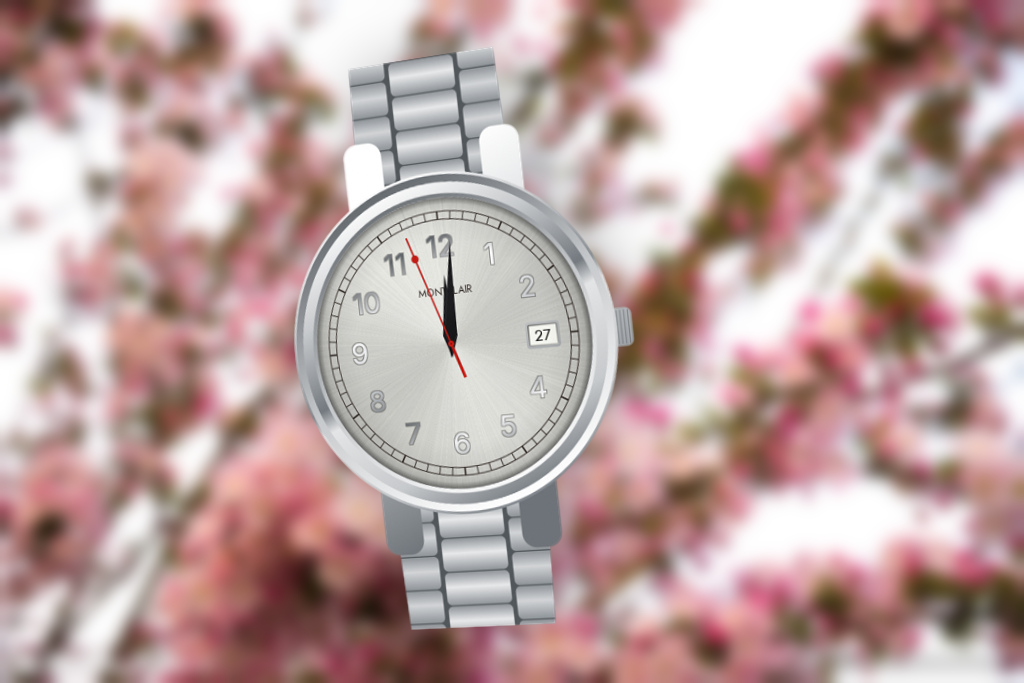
12,00,57
